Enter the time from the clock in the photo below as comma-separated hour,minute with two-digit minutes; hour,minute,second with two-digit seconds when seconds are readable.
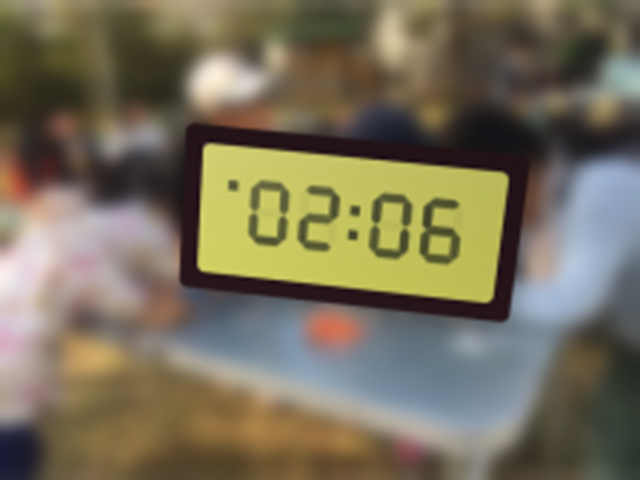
2,06
